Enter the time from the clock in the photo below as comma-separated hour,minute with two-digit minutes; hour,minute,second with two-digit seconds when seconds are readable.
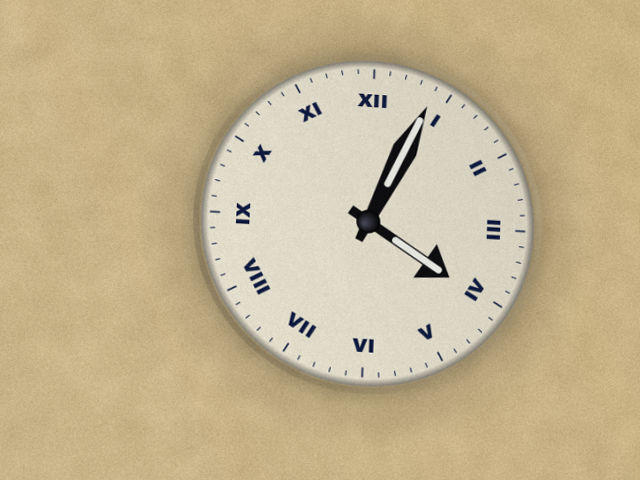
4,04
